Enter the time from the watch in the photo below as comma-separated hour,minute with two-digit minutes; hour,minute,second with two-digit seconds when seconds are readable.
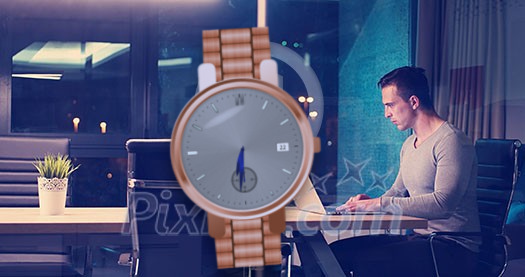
6,31
